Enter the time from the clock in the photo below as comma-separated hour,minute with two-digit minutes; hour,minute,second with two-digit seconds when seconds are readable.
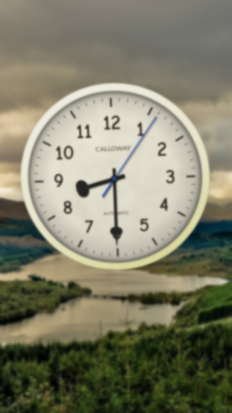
8,30,06
